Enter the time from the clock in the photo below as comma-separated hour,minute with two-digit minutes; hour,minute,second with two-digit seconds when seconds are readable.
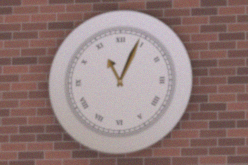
11,04
